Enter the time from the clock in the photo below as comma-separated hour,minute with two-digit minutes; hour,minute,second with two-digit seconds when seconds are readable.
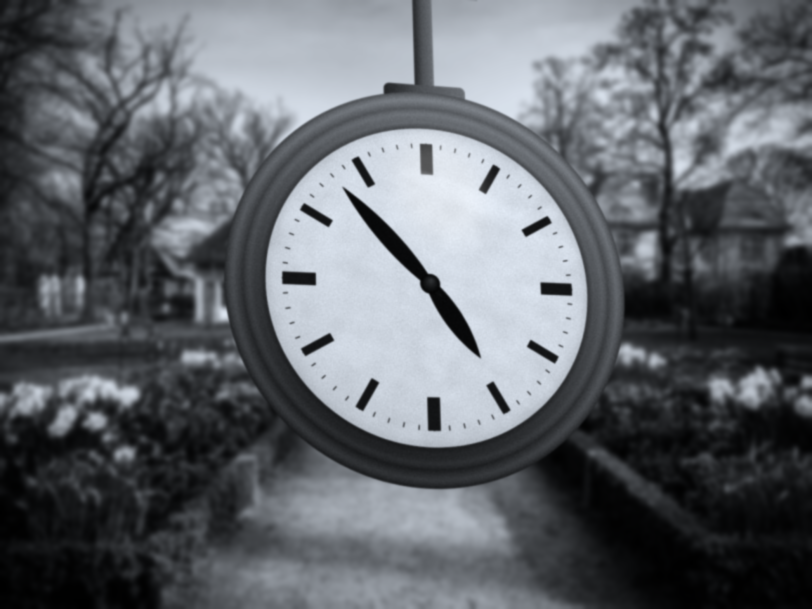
4,53
